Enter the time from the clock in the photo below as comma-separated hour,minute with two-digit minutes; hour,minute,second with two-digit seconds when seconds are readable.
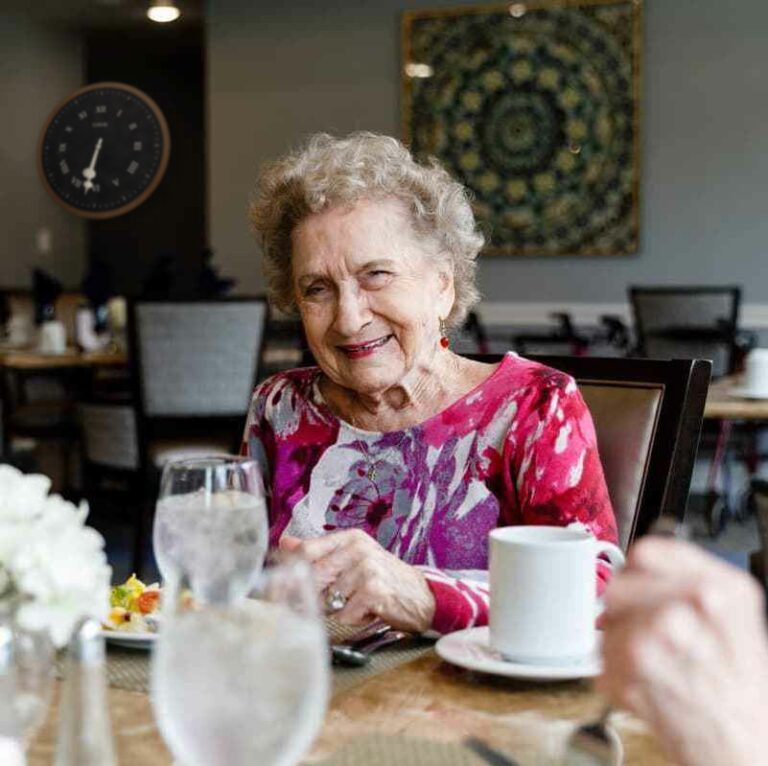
6,32
